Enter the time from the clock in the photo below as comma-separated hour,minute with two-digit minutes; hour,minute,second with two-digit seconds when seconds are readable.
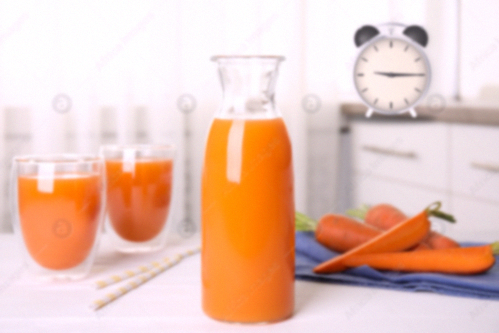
9,15
